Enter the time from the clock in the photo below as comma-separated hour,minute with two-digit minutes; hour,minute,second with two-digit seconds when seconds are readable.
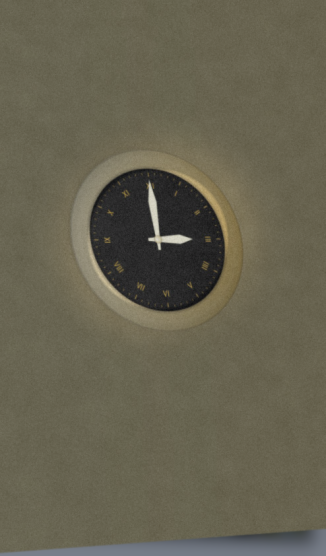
3,00
